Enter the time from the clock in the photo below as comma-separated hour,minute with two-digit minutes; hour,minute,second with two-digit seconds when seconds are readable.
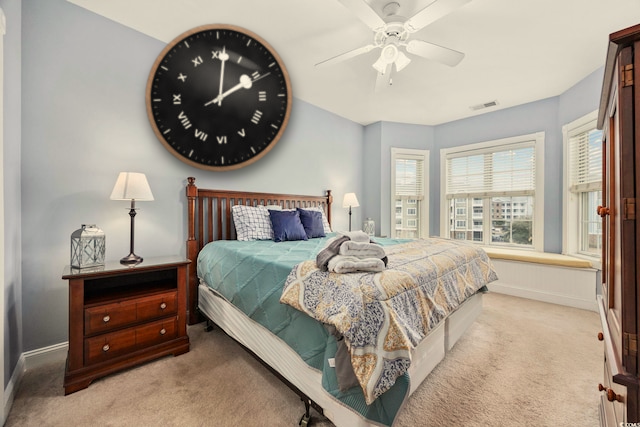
2,01,11
